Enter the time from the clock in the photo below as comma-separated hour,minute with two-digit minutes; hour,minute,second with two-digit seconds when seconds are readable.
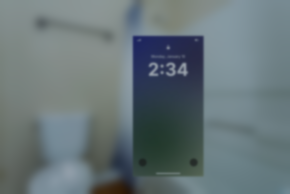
2,34
